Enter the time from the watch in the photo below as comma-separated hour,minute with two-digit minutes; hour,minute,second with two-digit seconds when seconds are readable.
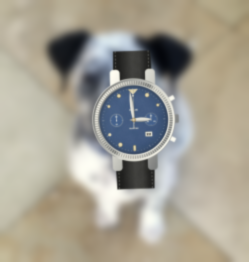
2,59
